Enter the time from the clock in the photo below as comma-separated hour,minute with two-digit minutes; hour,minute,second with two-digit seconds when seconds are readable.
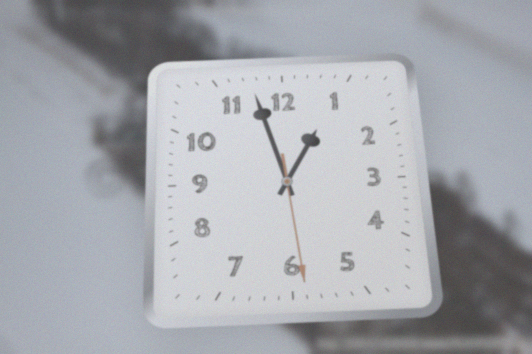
12,57,29
